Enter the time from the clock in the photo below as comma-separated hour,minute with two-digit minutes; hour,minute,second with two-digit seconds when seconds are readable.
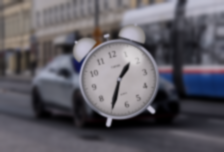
1,35
